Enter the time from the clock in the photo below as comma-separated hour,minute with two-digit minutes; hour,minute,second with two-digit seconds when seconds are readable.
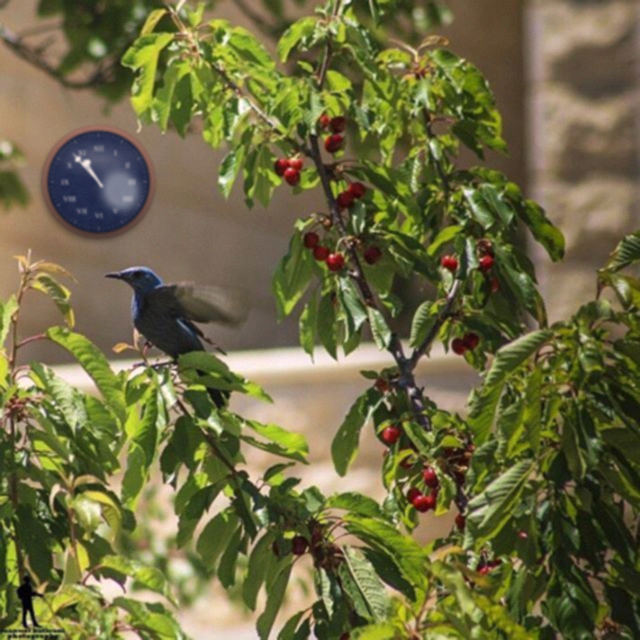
10,53
